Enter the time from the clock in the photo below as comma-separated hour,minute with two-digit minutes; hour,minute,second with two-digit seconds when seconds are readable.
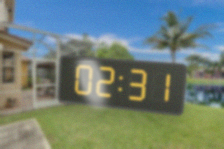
2,31
